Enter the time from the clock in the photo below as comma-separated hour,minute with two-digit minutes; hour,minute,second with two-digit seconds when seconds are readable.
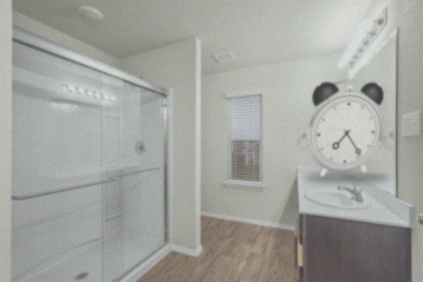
7,24
